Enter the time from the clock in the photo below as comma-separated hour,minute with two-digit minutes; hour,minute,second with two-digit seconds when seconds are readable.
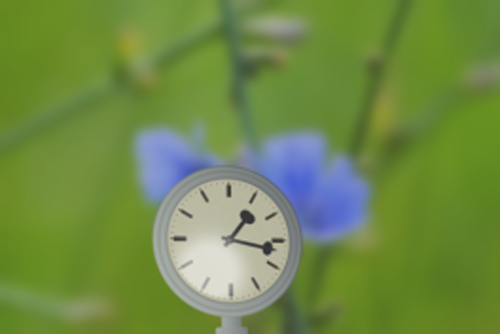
1,17
